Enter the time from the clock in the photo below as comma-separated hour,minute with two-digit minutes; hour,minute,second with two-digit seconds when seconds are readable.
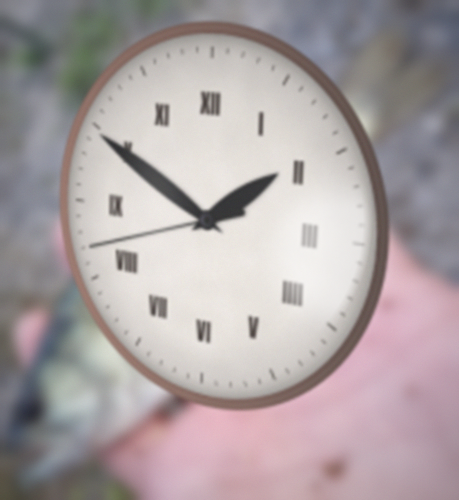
1,49,42
